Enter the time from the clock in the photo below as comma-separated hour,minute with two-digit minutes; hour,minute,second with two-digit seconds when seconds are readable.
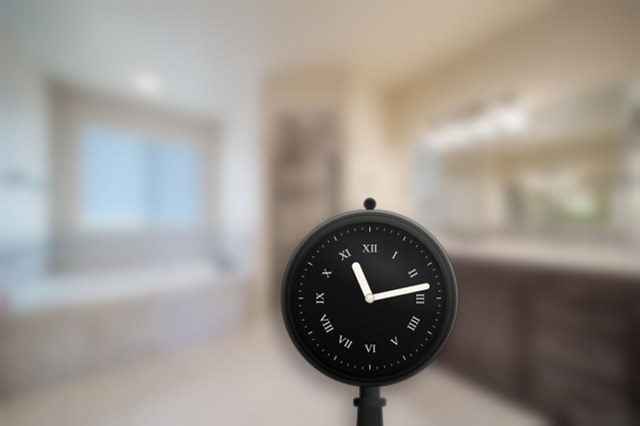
11,13
